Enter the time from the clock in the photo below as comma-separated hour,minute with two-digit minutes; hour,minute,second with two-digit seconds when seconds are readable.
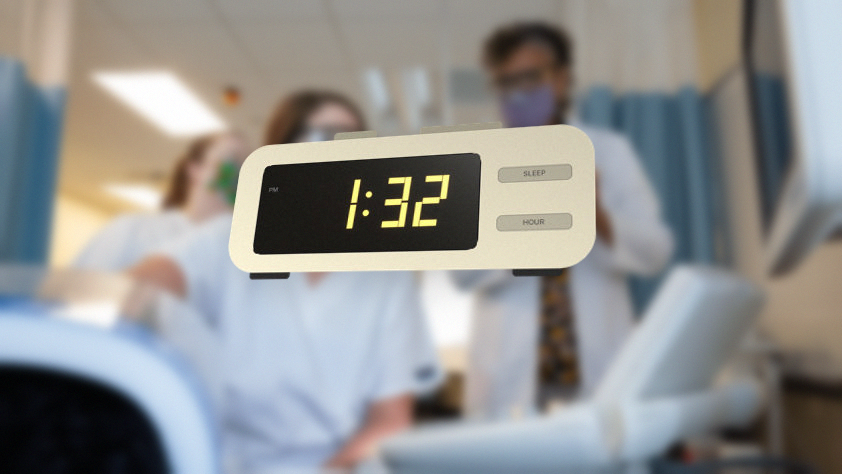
1,32
